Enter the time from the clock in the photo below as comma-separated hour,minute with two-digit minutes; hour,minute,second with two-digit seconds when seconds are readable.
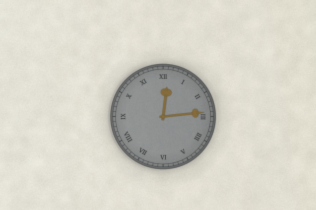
12,14
